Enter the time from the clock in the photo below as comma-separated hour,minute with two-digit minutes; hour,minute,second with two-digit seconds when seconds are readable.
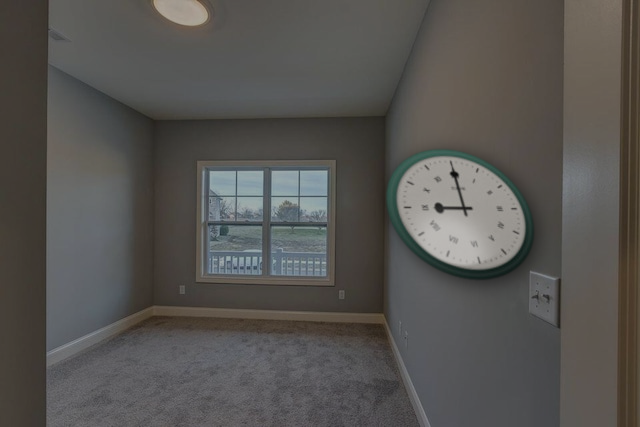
9,00
